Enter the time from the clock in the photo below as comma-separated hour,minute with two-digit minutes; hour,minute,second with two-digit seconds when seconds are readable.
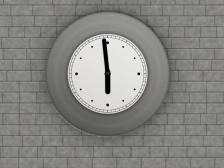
5,59
